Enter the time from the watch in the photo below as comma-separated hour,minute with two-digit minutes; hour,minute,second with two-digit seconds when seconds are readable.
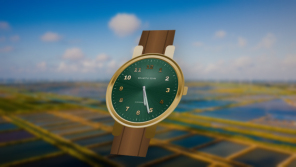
5,26
